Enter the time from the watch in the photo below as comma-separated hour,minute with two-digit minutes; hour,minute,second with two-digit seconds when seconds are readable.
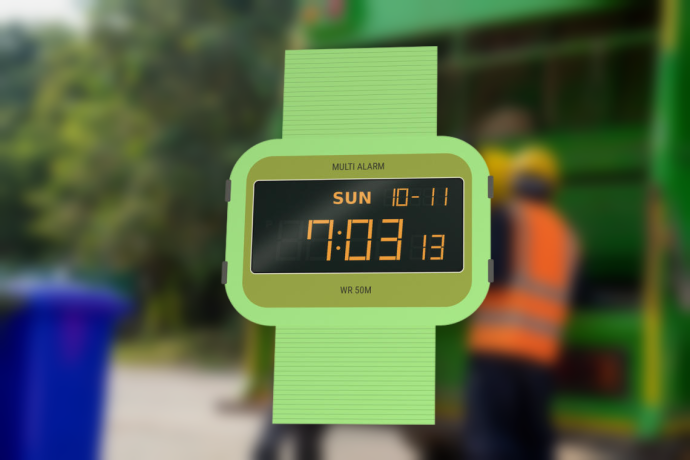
7,03,13
